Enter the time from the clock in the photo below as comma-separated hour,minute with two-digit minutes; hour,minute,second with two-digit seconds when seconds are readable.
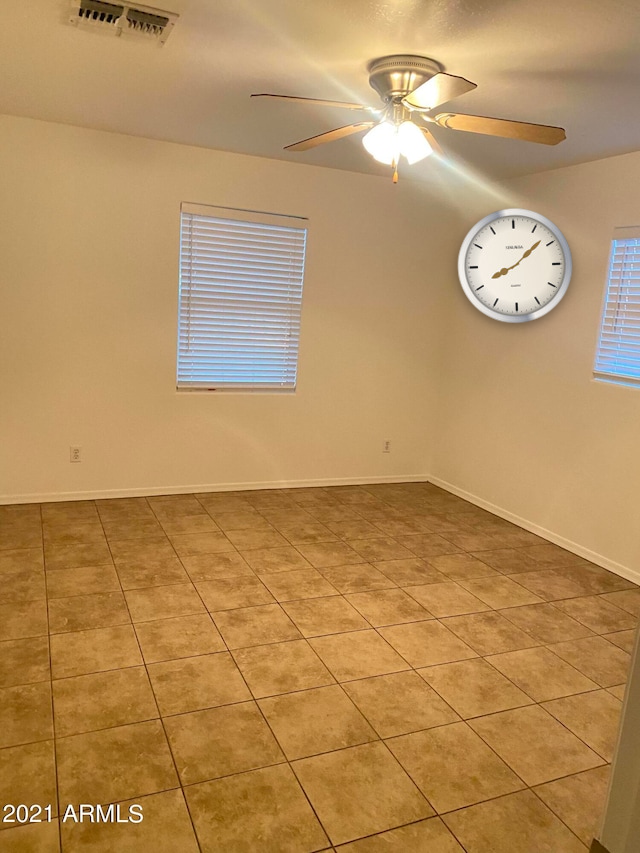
8,08
